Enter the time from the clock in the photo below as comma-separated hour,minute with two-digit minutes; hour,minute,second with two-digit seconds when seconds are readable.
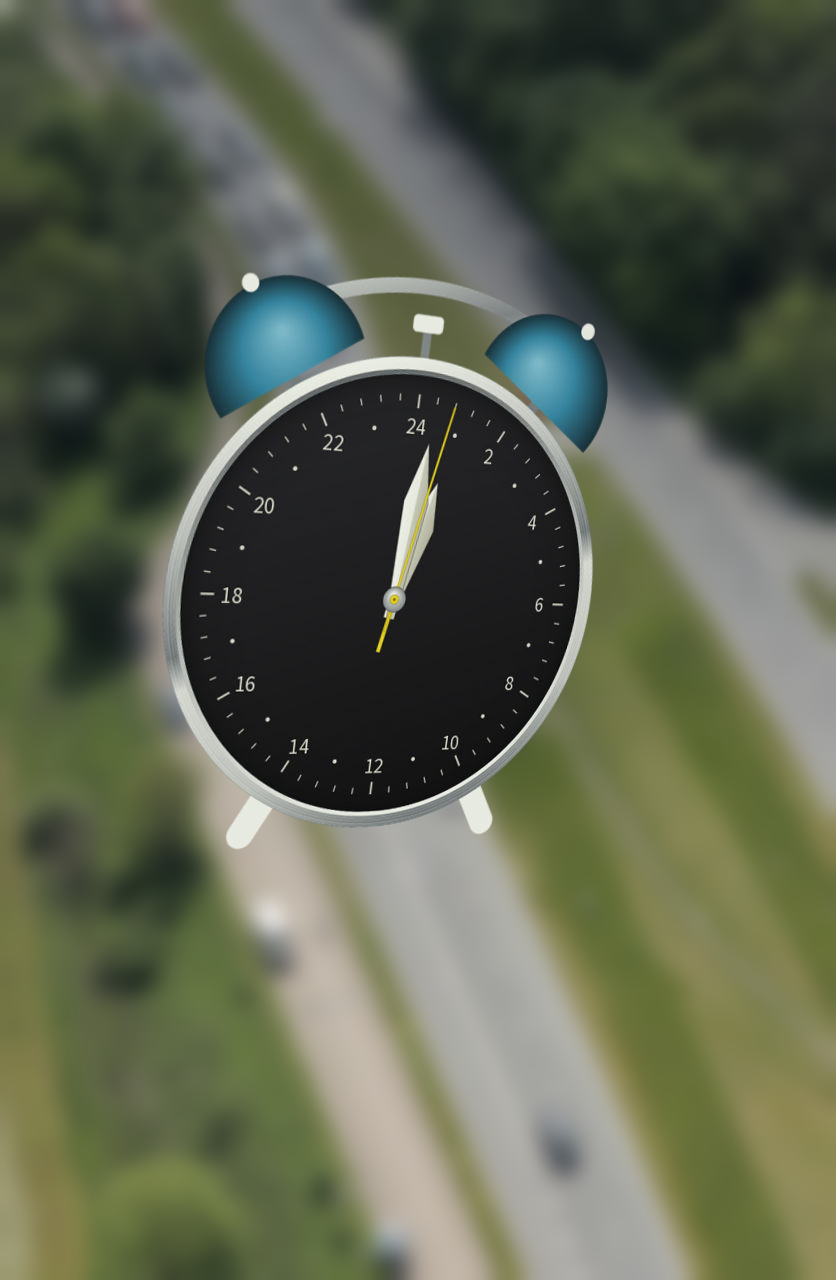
1,01,02
